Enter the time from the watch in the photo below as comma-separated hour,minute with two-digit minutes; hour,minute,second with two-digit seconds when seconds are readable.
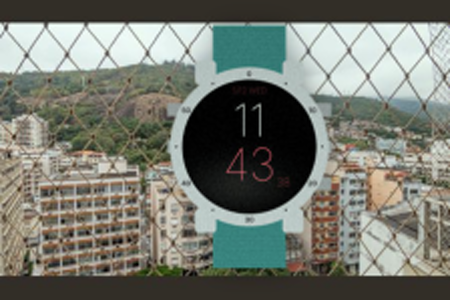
11,43
